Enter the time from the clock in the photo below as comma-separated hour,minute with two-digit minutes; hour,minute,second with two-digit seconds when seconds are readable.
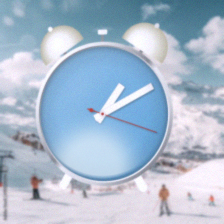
1,10,18
